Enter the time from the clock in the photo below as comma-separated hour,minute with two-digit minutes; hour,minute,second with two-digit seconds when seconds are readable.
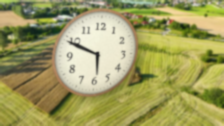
5,49
